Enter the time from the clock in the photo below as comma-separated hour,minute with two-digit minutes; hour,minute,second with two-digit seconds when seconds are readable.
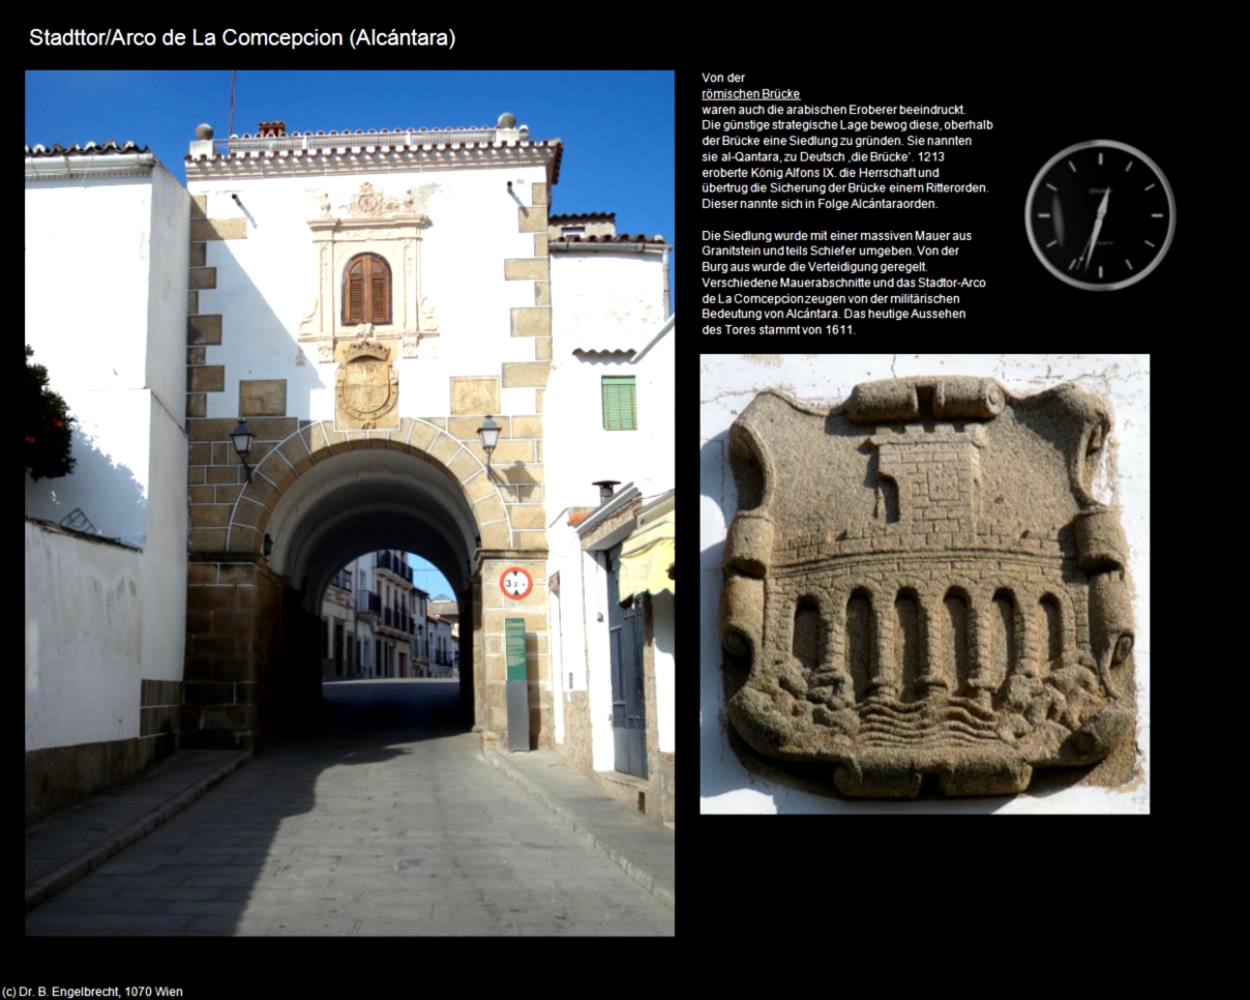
12,32,34
